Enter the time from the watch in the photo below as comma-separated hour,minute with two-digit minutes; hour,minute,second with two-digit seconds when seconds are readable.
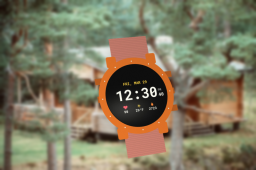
12,30
